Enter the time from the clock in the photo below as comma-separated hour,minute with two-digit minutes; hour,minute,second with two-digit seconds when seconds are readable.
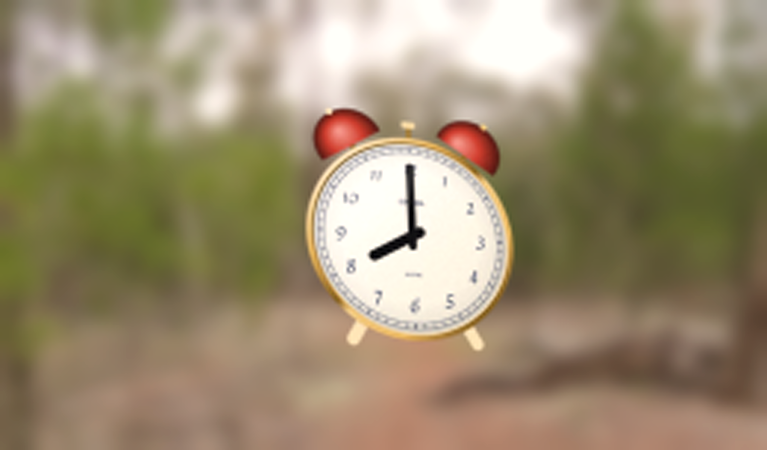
8,00
